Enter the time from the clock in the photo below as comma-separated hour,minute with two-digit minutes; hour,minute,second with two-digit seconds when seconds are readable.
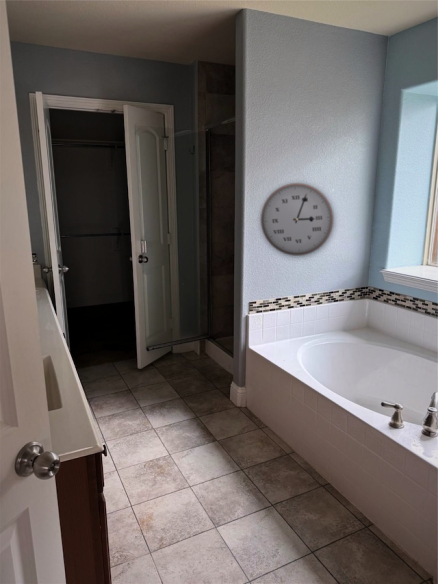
3,04
